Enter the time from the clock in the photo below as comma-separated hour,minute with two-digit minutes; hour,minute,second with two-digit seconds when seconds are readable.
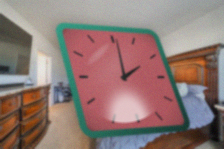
2,01
